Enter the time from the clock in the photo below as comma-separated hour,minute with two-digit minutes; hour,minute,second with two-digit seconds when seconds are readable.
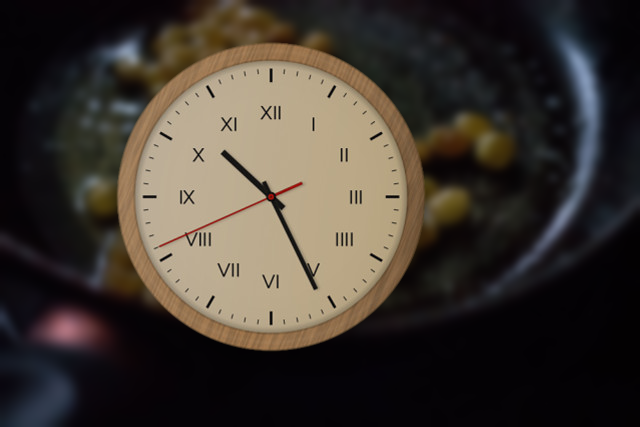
10,25,41
